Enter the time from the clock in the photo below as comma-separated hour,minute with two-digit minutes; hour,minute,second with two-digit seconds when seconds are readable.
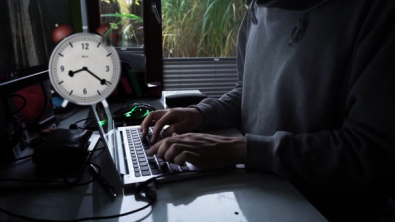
8,21
